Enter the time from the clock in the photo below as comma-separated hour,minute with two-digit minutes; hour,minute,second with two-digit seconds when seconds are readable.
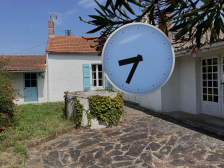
8,34
